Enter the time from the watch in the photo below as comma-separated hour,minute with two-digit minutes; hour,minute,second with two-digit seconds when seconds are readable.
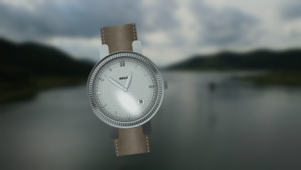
12,52
